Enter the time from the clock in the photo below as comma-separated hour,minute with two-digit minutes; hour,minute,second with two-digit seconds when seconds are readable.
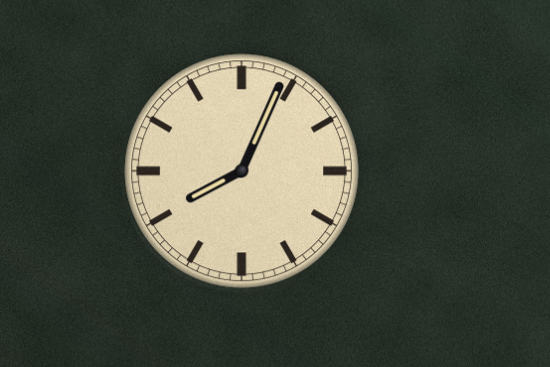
8,04
